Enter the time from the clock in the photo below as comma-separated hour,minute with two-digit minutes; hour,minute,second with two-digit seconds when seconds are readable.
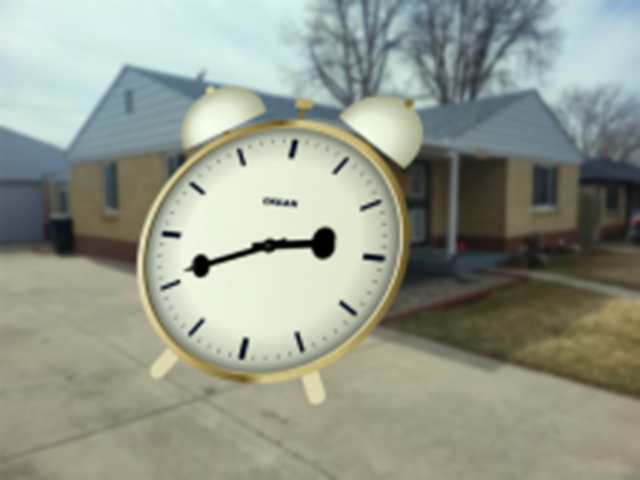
2,41
